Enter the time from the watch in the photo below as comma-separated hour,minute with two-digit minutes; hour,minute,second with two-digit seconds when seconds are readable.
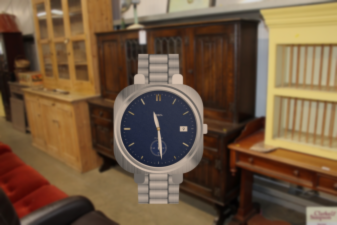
11,29
